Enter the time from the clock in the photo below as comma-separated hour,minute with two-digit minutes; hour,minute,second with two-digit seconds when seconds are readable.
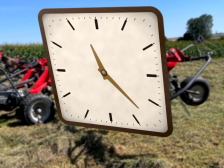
11,23
